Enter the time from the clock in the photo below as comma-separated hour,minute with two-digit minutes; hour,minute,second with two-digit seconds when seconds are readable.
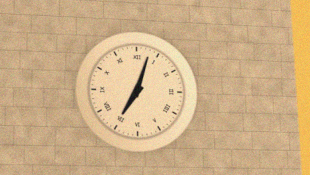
7,03
